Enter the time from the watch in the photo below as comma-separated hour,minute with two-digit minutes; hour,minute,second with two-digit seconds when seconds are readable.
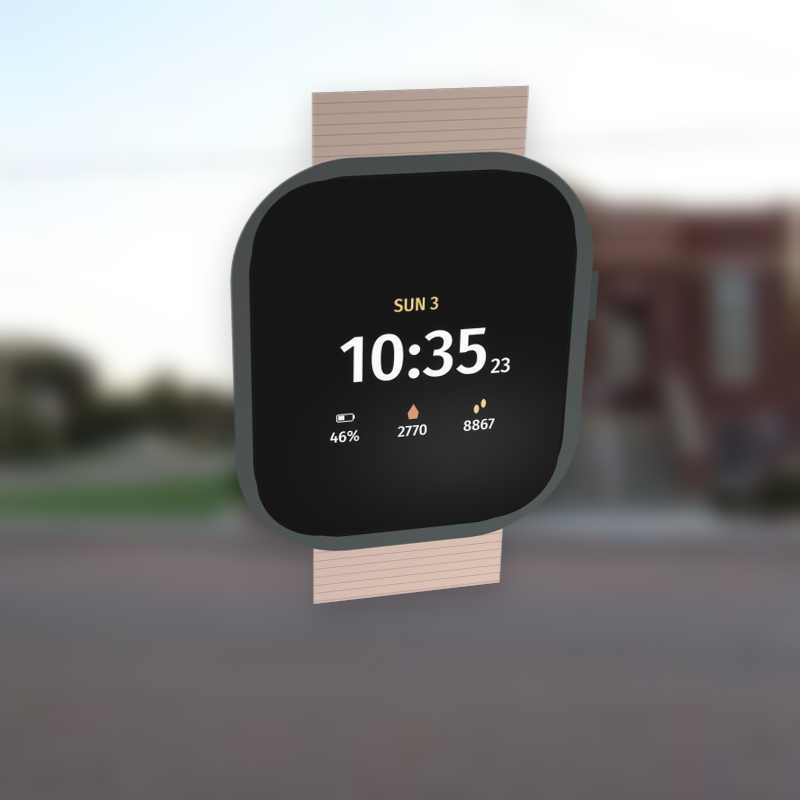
10,35,23
